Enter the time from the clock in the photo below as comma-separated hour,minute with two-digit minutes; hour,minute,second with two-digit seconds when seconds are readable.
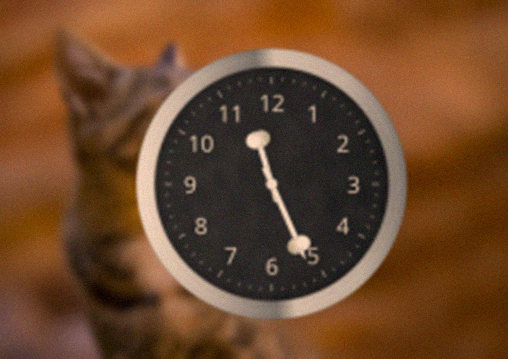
11,26
